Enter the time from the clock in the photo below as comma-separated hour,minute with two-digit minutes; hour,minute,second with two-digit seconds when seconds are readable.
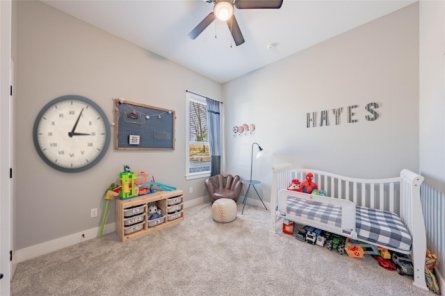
3,04
